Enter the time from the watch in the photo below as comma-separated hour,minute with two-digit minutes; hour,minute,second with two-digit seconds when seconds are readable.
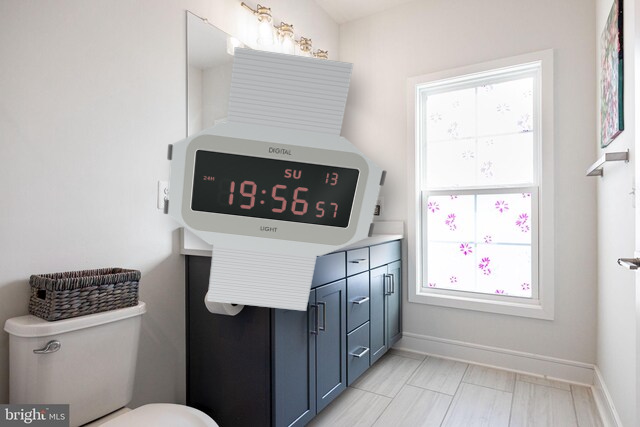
19,56,57
